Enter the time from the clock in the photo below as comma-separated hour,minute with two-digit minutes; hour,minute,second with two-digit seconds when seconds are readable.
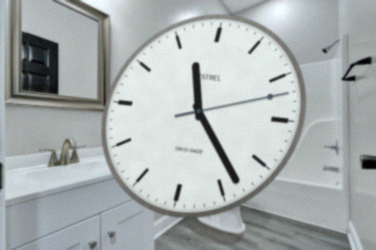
11,23,12
